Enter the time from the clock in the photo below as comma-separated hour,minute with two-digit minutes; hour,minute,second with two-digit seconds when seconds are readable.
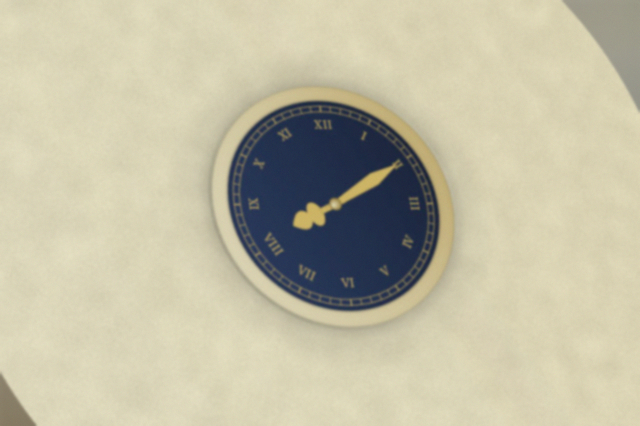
8,10
